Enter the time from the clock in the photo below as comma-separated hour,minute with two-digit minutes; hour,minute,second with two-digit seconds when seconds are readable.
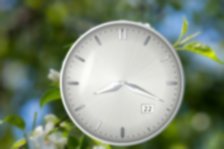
8,19
